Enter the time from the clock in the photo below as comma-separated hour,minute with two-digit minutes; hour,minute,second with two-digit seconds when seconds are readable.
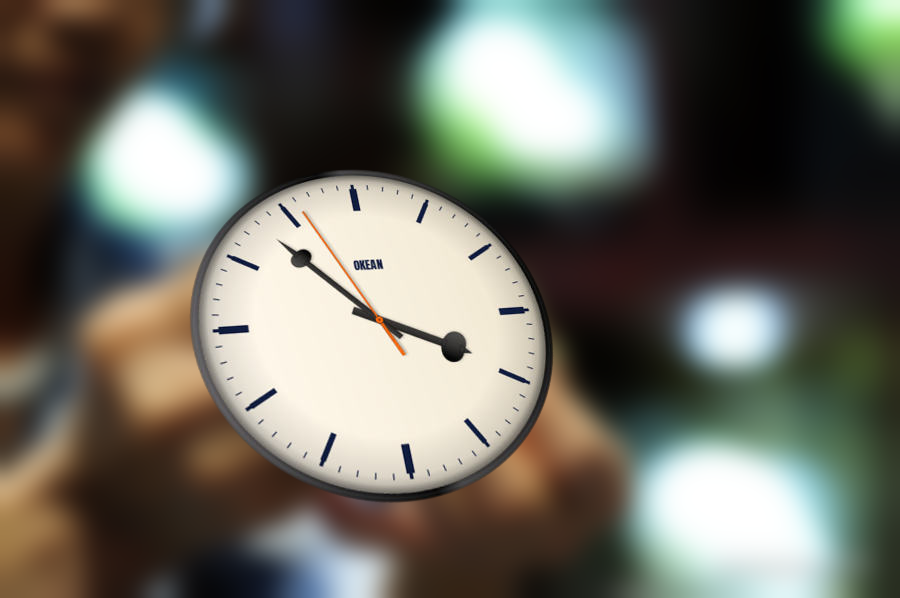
3,52,56
